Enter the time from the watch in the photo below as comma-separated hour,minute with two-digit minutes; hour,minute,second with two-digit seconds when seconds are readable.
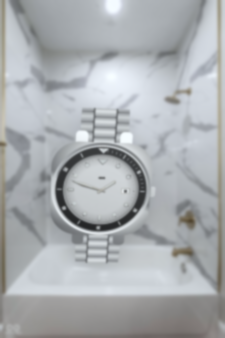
1,48
